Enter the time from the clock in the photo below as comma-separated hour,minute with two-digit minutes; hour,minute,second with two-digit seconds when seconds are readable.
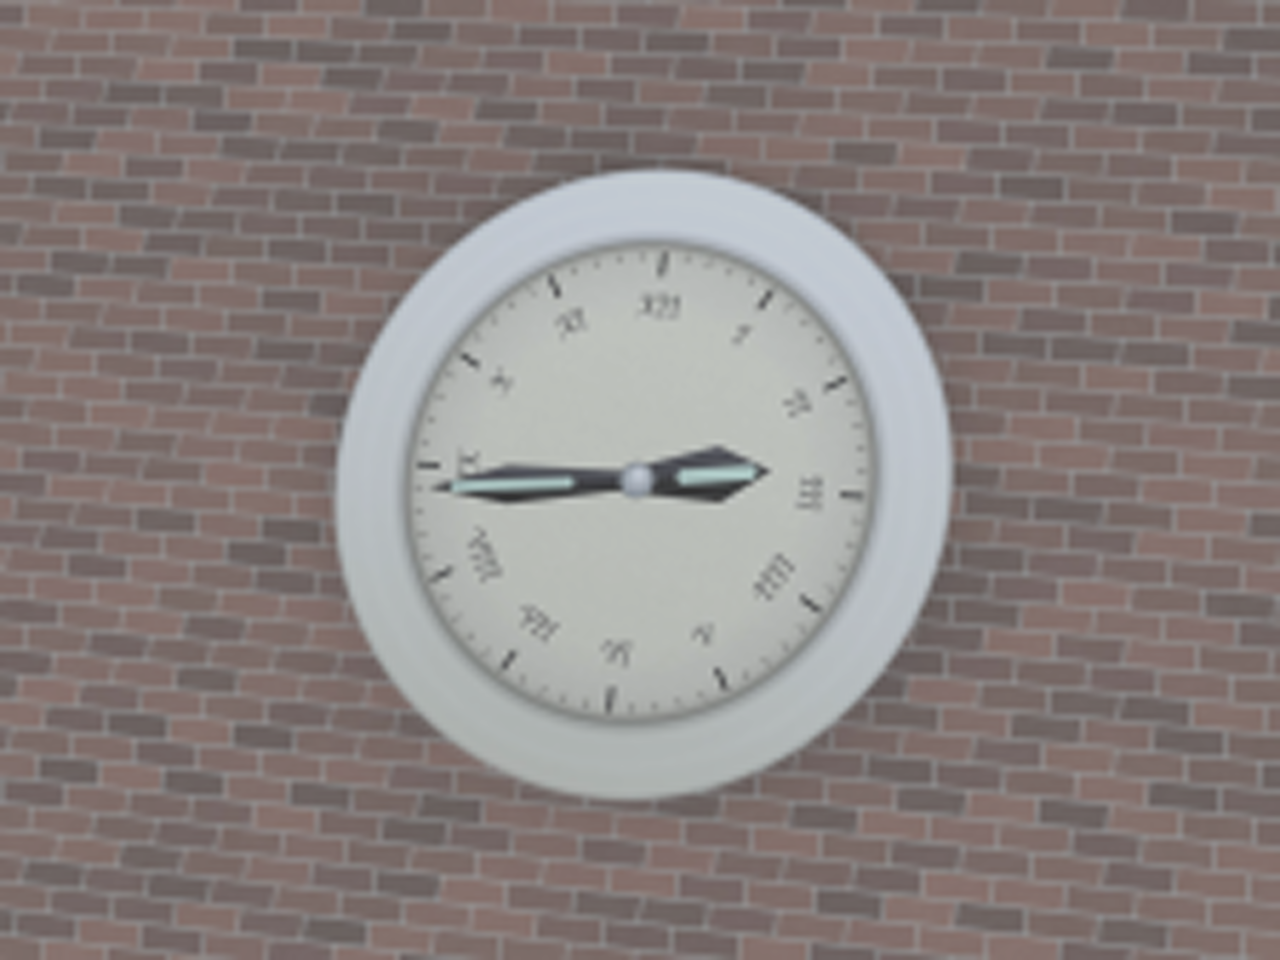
2,44
